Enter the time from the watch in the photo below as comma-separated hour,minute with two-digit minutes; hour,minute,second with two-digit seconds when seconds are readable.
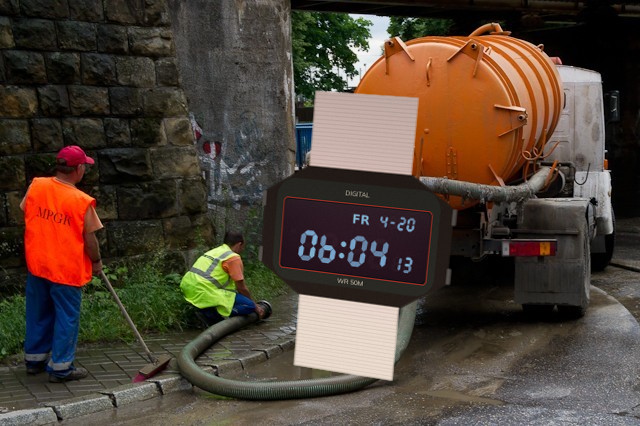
6,04,13
